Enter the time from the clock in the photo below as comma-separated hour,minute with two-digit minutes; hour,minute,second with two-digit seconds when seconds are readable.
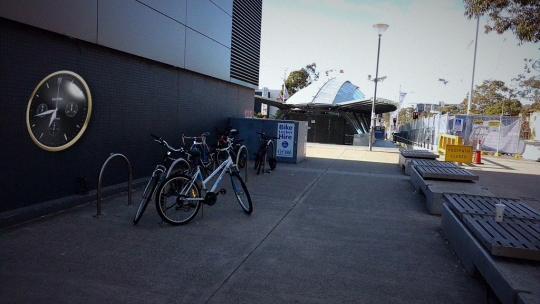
6,43
